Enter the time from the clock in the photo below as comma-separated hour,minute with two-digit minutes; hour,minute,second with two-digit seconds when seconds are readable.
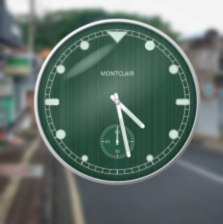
4,28
